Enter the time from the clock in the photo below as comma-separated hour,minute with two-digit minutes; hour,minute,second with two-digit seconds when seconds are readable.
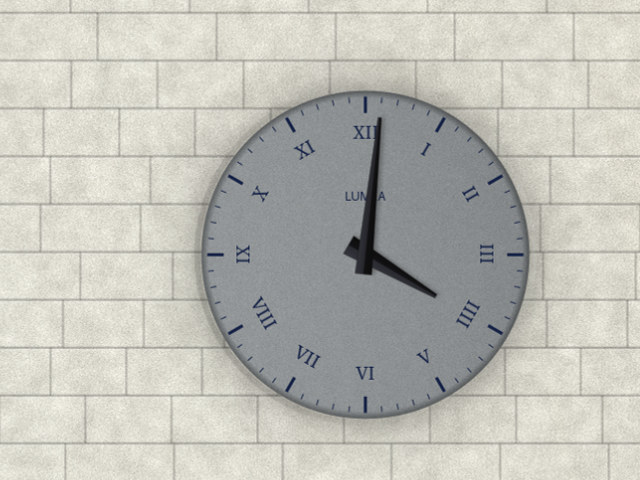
4,01
